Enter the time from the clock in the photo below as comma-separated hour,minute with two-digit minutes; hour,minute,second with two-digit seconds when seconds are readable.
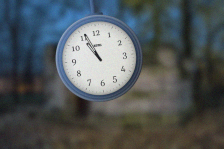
10,56
